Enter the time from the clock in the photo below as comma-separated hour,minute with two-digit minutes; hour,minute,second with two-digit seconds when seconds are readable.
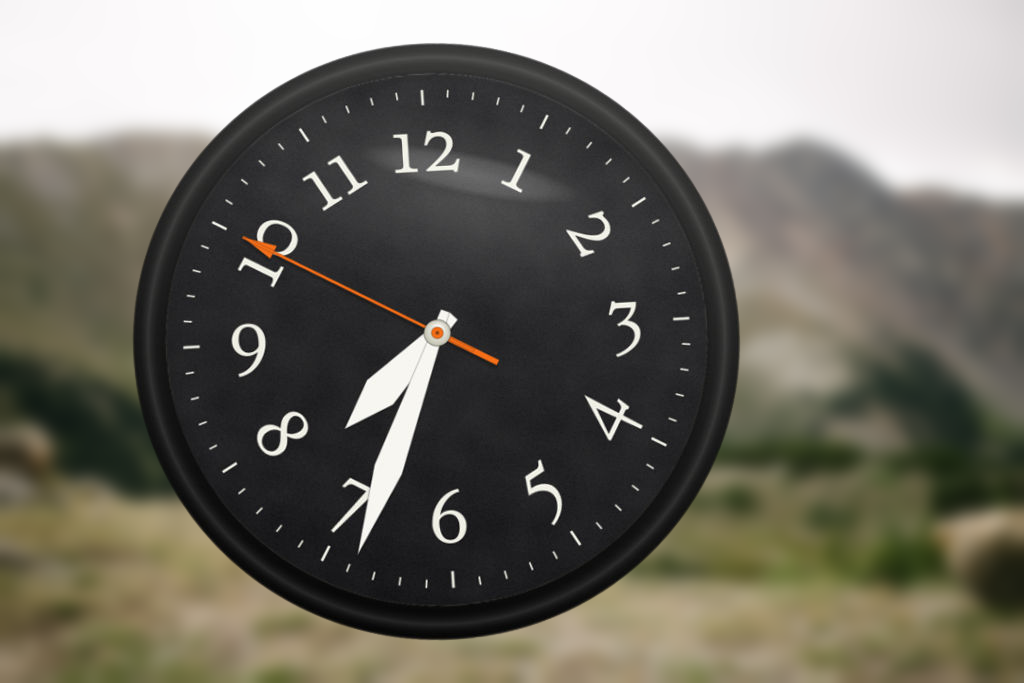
7,33,50
